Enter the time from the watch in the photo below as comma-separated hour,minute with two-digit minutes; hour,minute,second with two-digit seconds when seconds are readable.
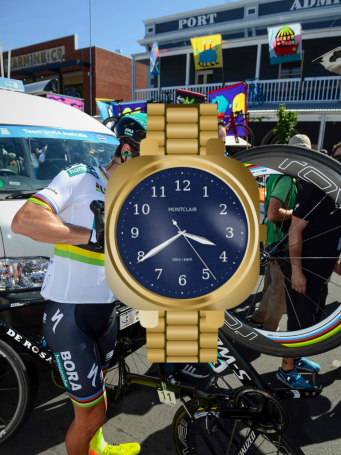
3,39,24
